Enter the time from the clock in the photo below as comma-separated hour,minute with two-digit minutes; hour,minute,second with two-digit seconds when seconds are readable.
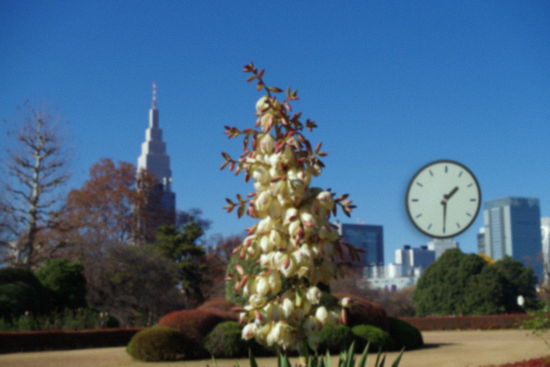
1,30
